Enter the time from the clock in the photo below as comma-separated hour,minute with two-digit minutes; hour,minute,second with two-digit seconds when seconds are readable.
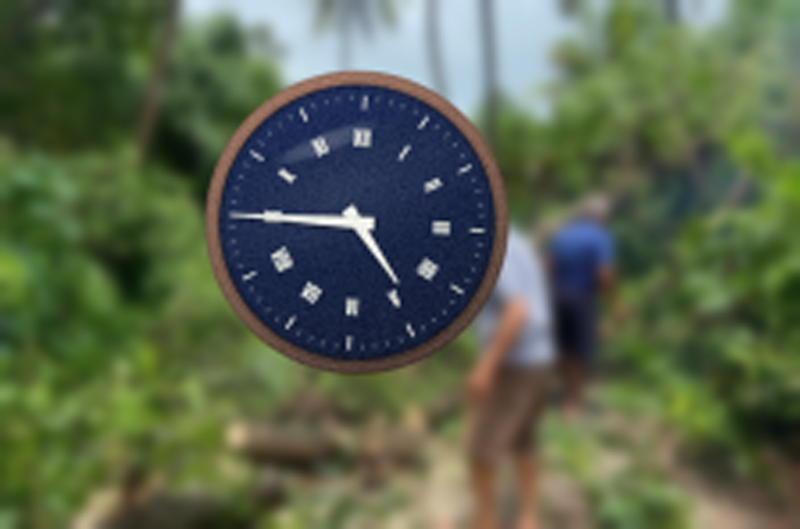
4,45
